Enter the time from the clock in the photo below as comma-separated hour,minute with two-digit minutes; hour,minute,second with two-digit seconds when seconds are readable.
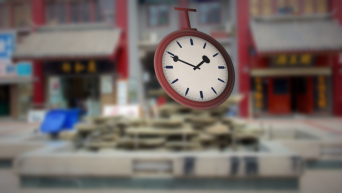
1,49
